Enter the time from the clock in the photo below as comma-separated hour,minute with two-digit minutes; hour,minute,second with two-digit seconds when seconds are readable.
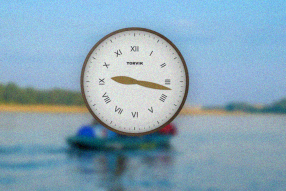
9,17
